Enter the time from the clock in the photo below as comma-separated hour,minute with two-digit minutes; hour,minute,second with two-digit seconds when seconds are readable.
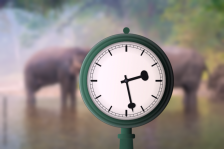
2,28
